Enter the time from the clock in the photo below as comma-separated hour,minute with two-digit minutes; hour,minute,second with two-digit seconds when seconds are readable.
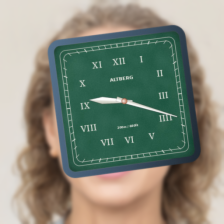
9,19
